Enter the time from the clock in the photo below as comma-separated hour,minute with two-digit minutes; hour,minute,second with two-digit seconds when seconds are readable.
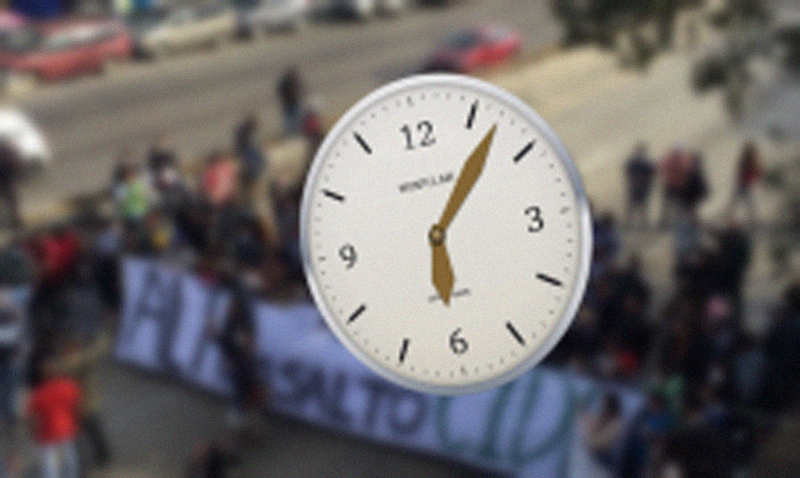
6,07
